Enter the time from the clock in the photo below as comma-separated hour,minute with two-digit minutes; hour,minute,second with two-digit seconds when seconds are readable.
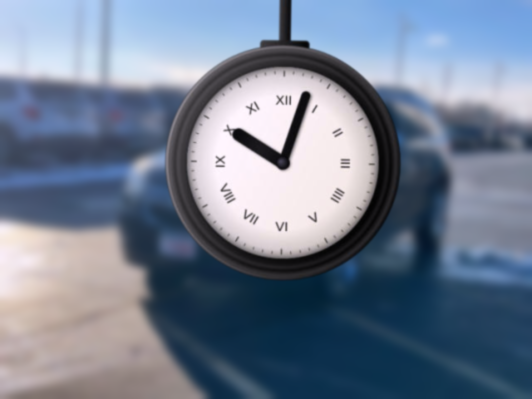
10,03
